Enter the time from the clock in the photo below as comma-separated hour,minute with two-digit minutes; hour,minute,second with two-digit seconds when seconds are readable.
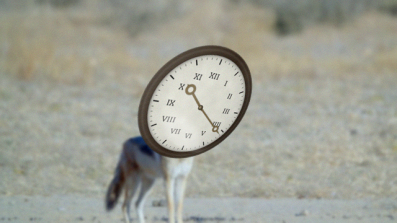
10,21
